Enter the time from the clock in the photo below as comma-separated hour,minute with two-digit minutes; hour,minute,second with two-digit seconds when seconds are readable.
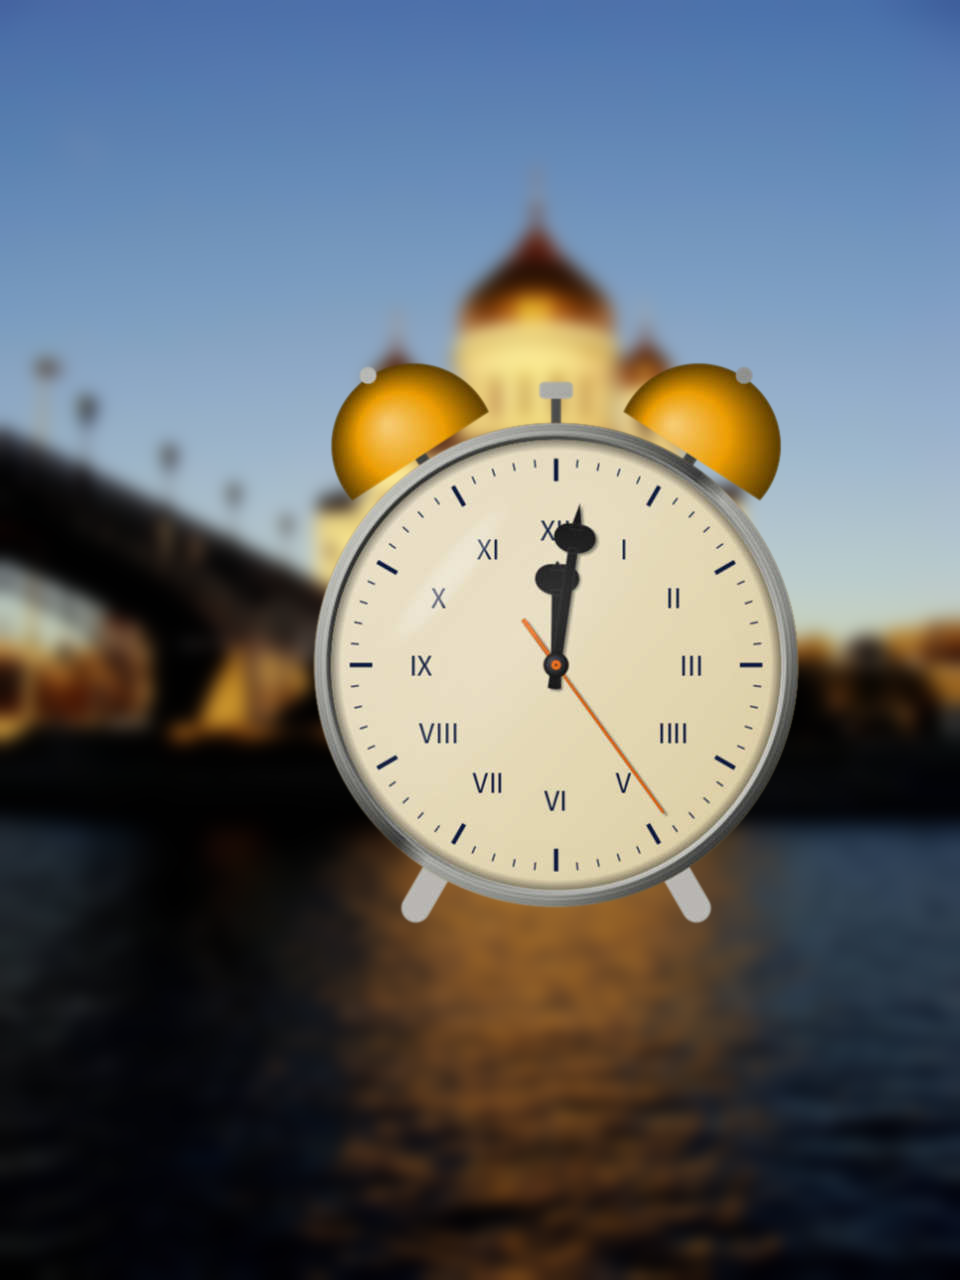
12,01,24
